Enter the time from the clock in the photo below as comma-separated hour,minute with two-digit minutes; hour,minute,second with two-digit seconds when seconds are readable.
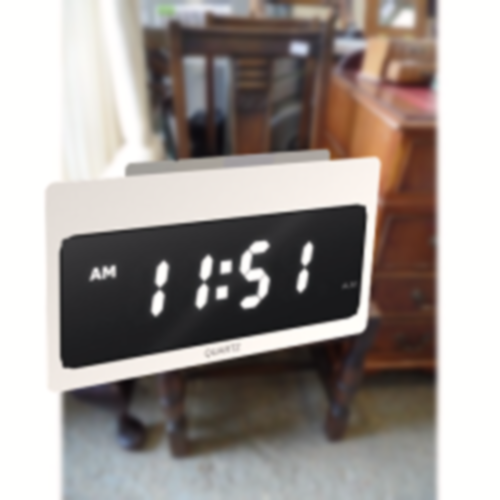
11,51
